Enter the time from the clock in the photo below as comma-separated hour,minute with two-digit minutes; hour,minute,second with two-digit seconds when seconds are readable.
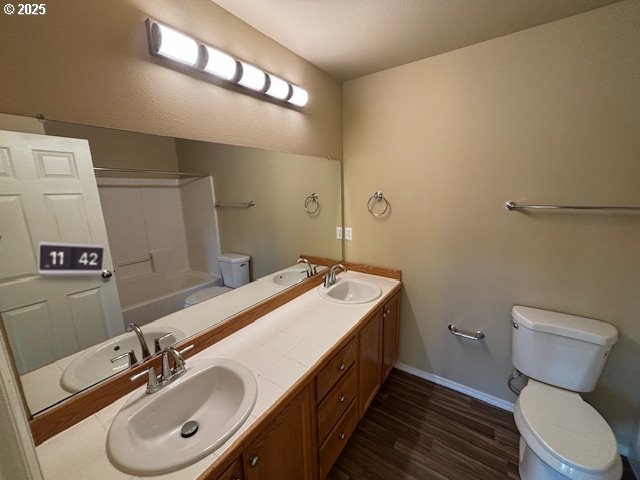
11,42
